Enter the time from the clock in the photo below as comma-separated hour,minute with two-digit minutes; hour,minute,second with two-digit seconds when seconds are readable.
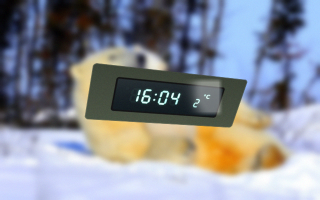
16,04
